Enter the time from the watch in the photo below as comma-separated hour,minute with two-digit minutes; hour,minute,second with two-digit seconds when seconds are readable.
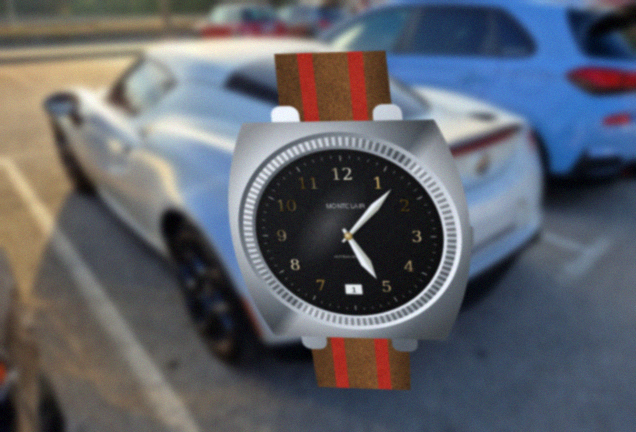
5,07
